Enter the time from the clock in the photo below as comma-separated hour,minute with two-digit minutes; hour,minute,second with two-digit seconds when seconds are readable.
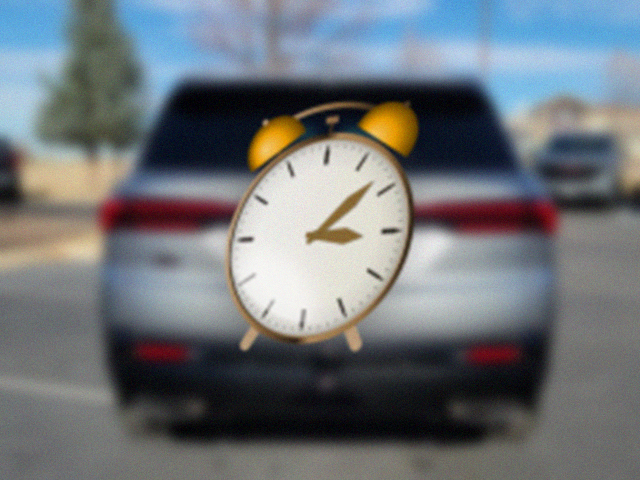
3,08
